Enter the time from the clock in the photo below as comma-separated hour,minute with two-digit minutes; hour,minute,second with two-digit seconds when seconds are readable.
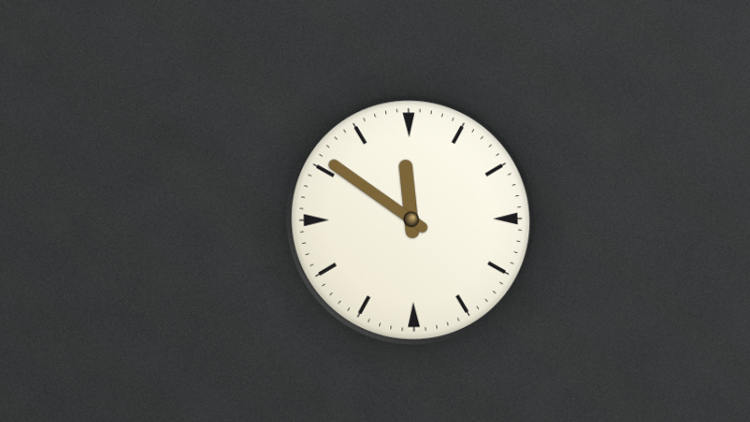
11,51
